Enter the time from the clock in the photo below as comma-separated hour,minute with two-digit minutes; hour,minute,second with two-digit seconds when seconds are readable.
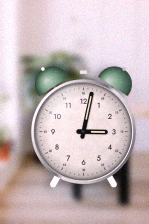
3,02
